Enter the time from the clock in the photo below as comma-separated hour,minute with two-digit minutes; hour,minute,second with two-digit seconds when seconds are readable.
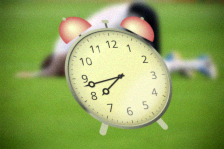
7,43
